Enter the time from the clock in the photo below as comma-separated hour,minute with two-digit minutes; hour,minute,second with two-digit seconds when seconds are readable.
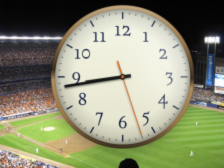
8,43,27
